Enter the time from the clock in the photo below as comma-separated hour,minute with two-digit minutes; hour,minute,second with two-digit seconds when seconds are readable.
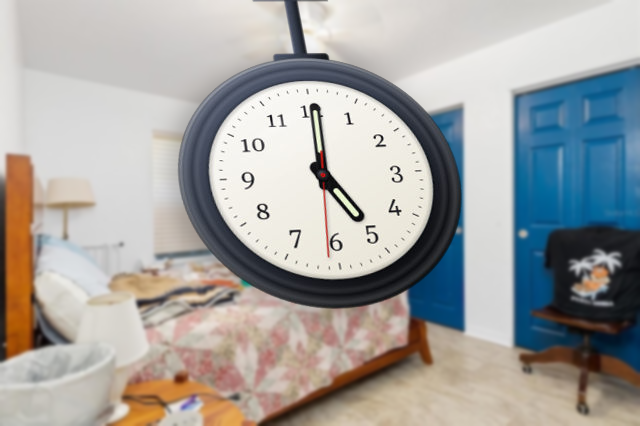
5,00,31
